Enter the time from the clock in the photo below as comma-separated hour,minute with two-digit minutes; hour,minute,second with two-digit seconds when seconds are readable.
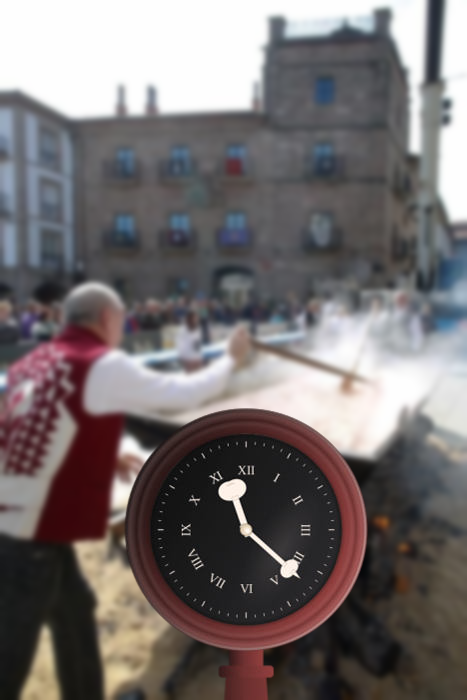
11,22
